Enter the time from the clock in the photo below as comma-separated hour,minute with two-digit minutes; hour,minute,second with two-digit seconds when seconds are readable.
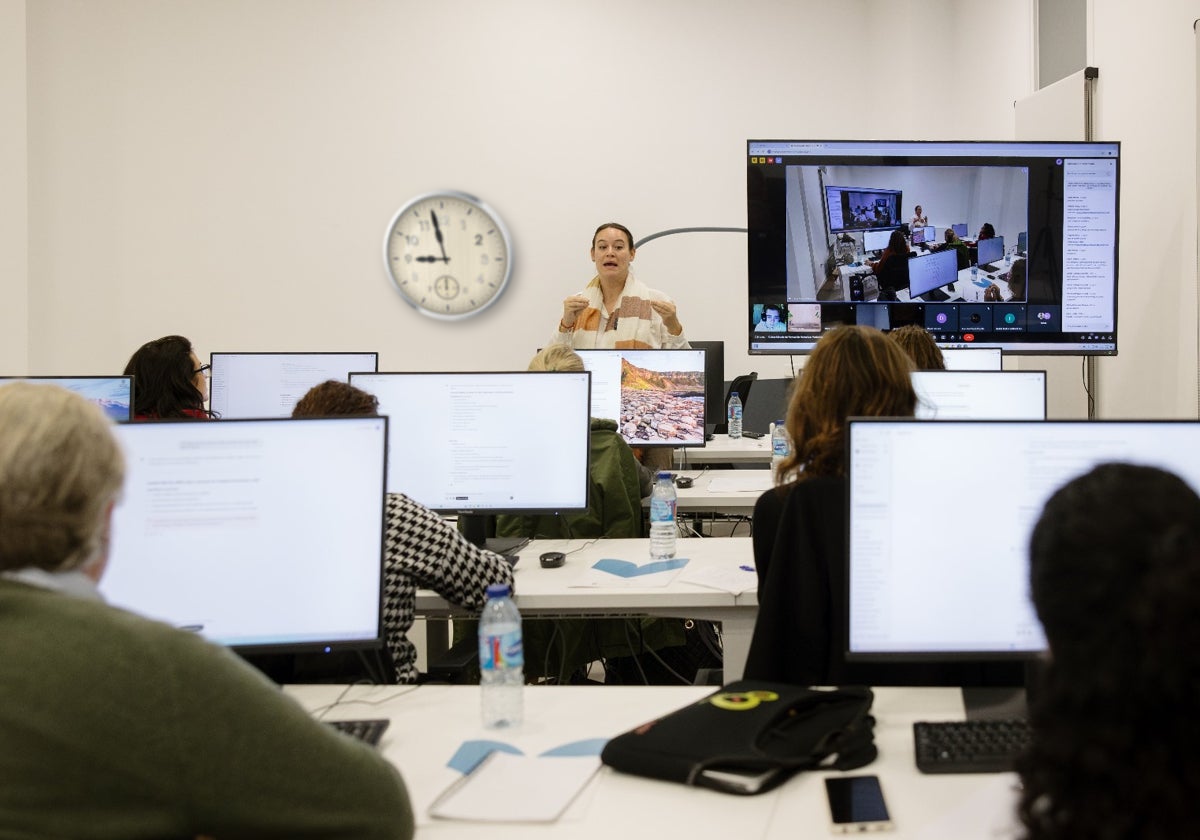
8,58
